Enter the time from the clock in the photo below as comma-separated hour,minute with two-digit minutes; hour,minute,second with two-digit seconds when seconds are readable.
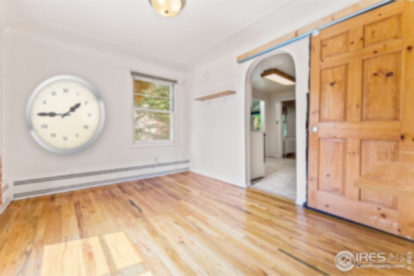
1,45
